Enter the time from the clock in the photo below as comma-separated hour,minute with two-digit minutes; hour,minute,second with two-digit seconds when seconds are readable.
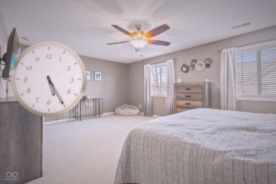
5,25
